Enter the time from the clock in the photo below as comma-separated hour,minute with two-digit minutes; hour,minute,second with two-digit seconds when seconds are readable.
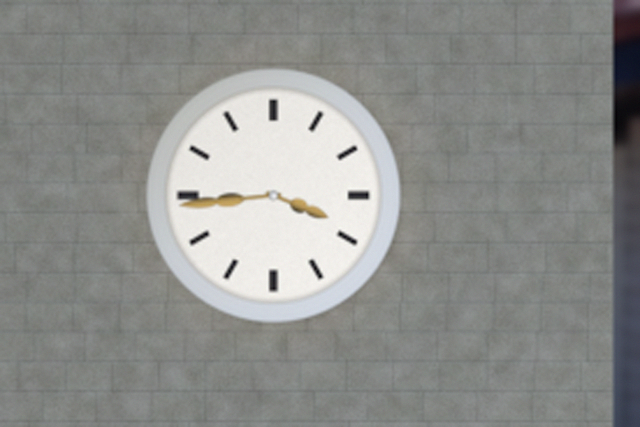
3,44
